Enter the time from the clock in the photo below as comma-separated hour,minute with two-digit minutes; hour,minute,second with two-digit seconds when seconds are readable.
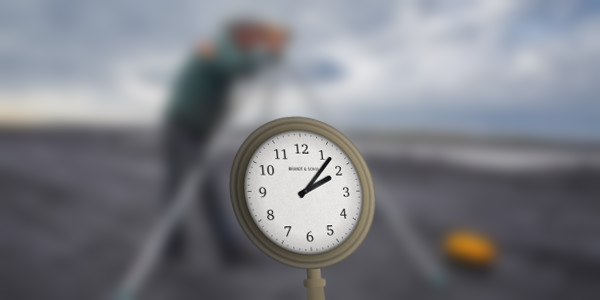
2,07
